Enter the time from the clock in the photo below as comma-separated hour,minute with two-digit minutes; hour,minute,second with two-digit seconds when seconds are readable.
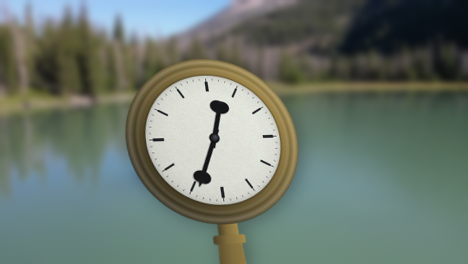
12,34
